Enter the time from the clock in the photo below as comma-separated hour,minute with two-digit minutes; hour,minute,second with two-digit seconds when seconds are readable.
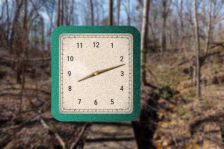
8,12
